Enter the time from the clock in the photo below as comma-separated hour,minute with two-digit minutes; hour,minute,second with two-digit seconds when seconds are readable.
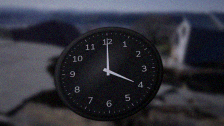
4,00
